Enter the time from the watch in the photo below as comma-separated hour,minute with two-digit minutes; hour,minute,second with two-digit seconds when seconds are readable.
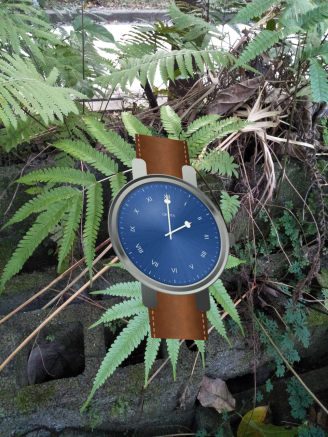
2,00
